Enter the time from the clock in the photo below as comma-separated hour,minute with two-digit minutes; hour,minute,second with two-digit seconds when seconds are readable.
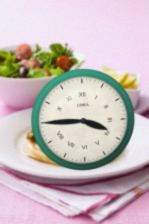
3,45
